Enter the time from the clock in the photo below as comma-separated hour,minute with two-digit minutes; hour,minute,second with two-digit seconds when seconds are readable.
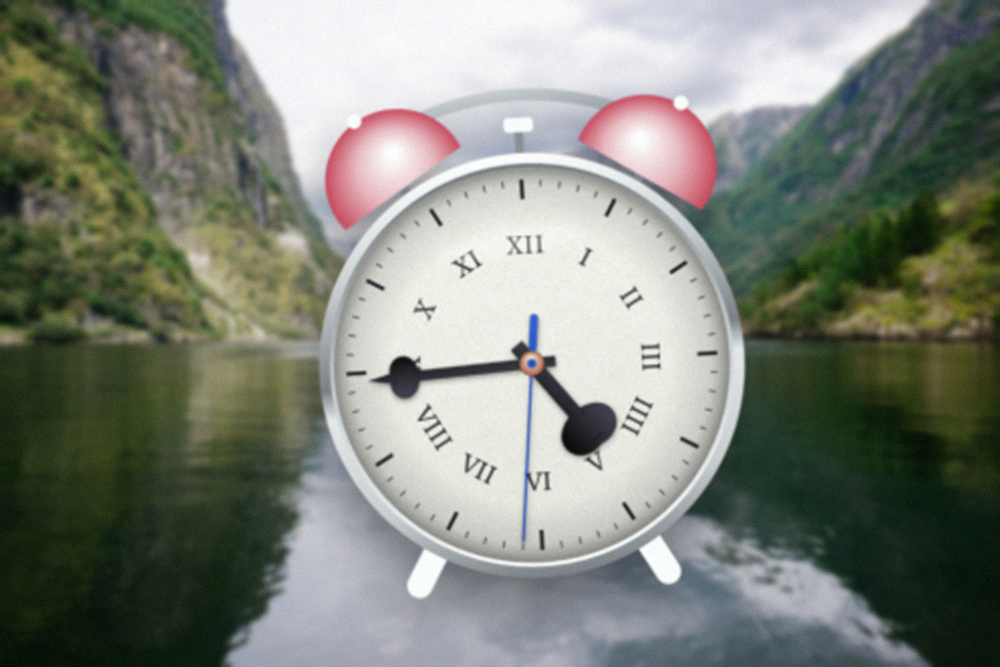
4,44,31
